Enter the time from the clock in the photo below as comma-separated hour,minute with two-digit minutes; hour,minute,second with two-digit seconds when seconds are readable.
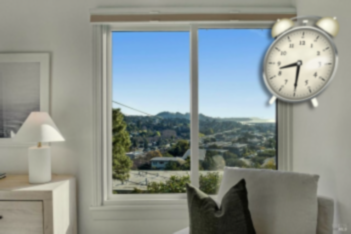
8,30
